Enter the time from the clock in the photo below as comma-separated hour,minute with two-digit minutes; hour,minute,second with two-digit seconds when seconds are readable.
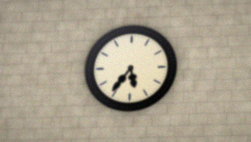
5,36
